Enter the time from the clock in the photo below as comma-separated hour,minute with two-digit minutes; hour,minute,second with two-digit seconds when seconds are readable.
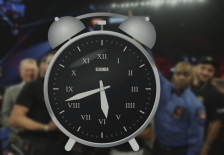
5,42
